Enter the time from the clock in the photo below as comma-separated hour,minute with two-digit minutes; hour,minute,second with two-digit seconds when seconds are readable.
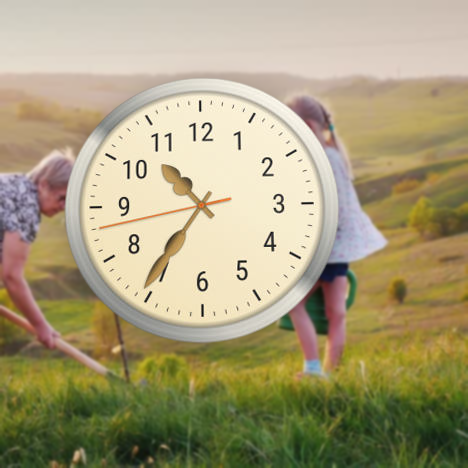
10,35,43
